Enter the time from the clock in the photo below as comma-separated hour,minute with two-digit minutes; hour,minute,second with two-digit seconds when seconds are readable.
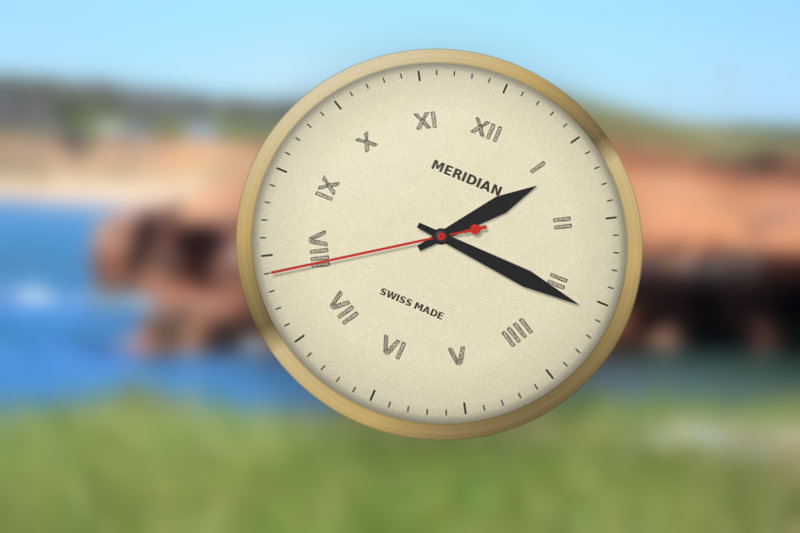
1,15,39
